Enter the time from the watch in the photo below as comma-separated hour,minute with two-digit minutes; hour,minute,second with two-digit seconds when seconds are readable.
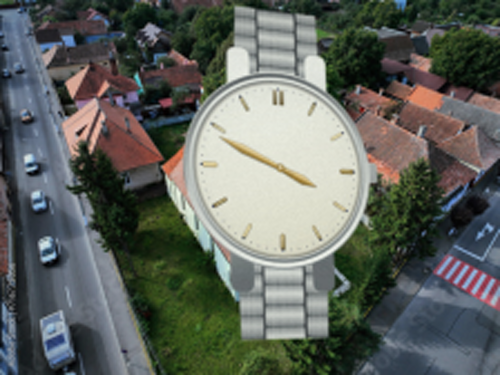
3,49
